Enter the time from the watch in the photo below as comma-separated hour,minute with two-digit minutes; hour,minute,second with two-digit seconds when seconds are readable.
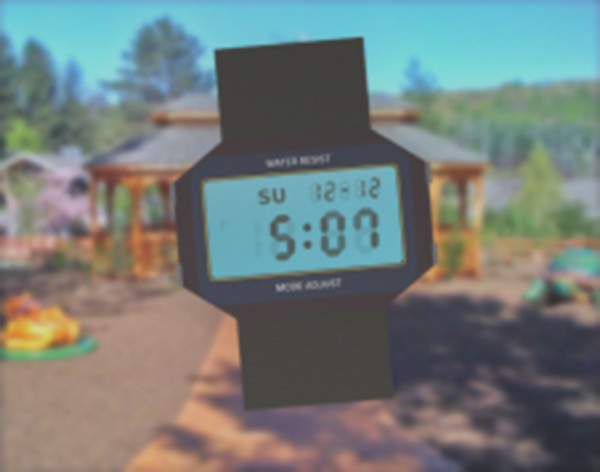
5,07
